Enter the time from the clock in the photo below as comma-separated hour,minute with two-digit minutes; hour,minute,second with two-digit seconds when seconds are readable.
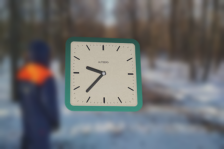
9,37
